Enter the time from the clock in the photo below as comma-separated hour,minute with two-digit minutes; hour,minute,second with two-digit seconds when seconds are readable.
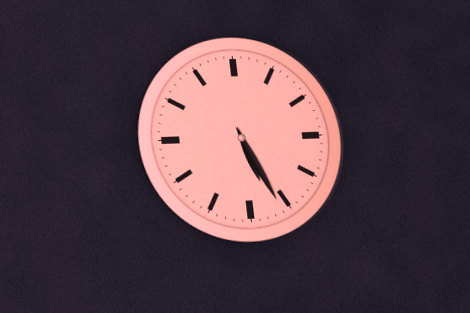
5,26
